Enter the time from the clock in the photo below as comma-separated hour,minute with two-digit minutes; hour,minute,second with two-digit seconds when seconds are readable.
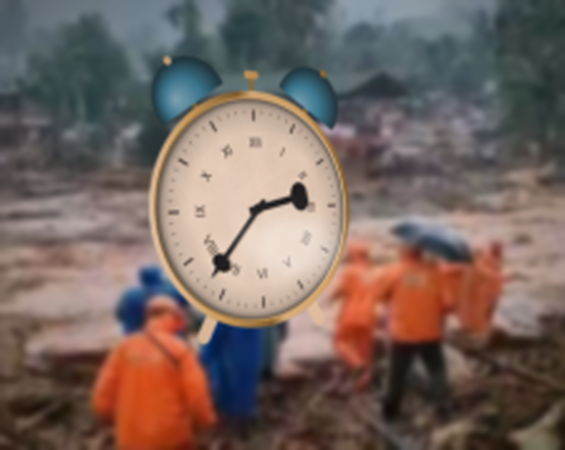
2,37
